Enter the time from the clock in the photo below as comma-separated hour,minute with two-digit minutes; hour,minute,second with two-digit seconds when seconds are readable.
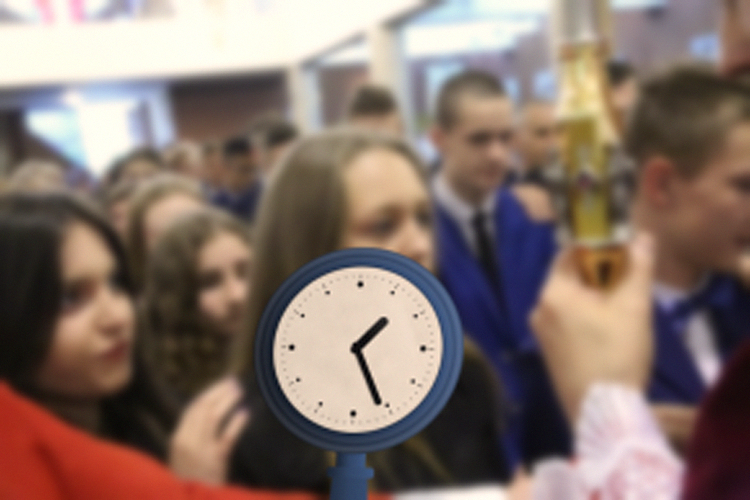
1,26
